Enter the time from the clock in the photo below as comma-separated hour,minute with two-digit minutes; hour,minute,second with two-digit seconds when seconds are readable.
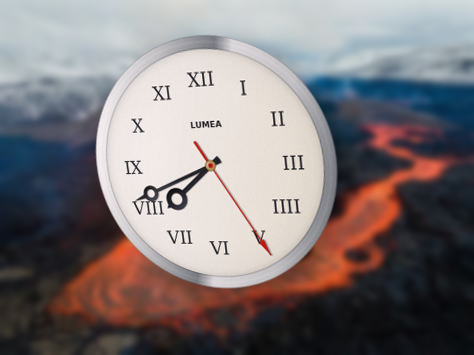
7,41,25
